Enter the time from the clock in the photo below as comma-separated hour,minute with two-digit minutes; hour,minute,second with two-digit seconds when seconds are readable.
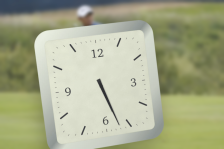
5,27
